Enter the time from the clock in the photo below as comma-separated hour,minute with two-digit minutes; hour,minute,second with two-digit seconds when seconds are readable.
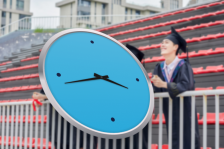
3,43
